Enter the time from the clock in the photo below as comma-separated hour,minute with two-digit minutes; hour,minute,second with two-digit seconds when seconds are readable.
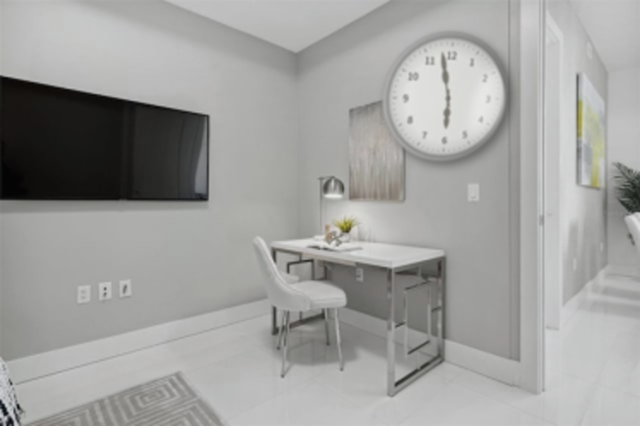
5,58
